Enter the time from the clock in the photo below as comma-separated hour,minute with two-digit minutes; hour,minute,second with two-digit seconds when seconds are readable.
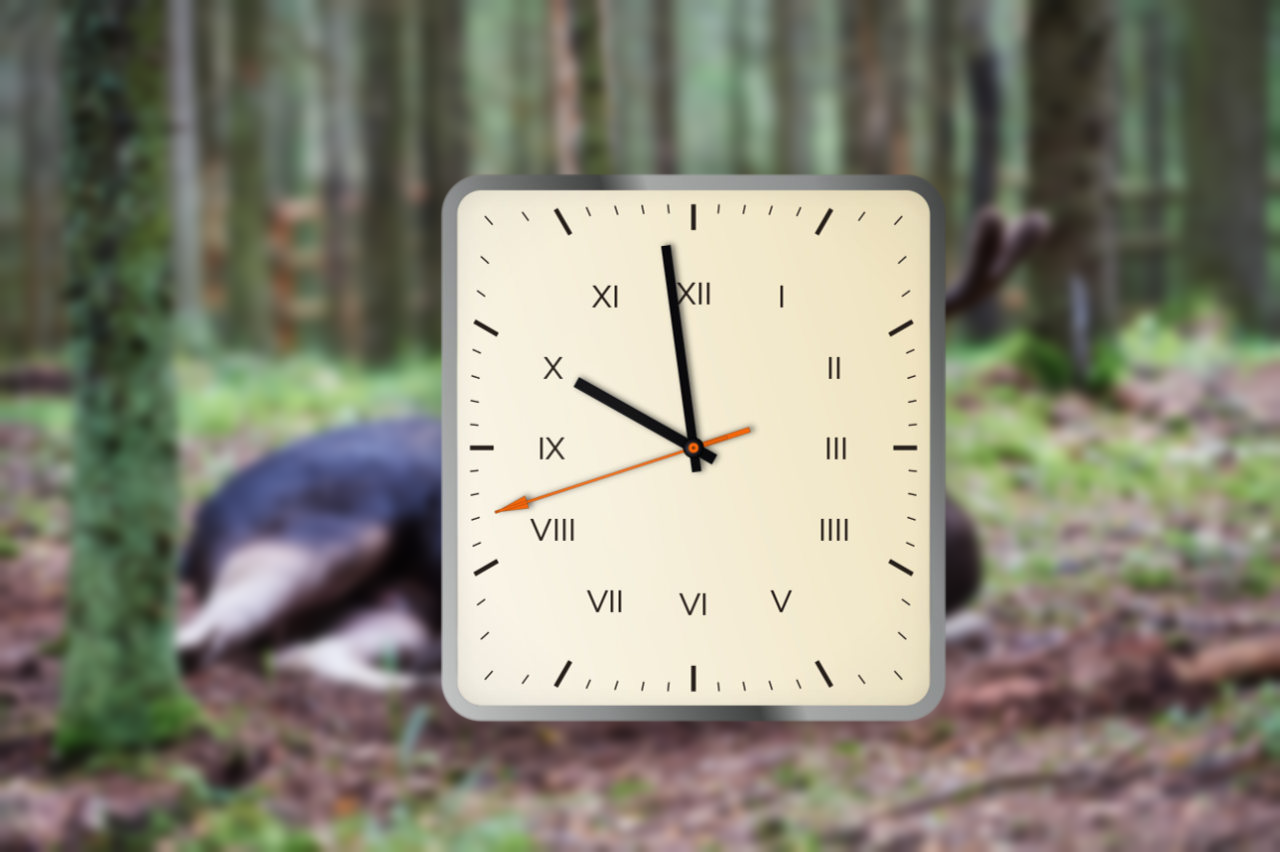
9,58,42
